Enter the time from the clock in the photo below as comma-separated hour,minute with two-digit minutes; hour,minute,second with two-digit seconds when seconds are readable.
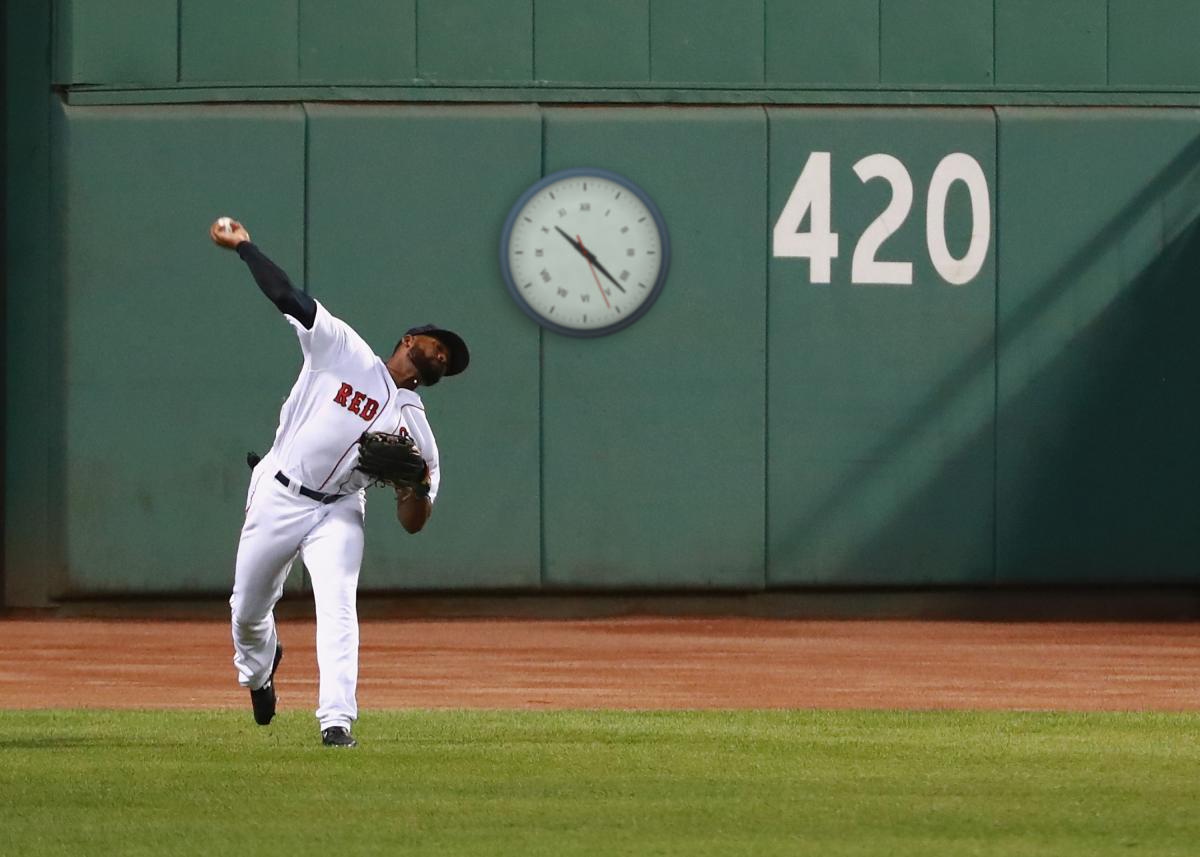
10,22,26
